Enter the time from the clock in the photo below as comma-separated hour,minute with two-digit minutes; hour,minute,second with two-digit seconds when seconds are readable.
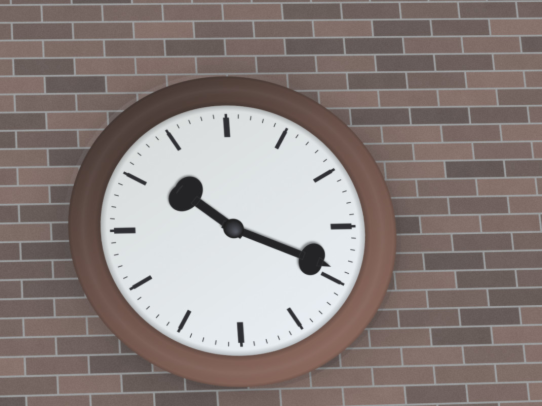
10,19
